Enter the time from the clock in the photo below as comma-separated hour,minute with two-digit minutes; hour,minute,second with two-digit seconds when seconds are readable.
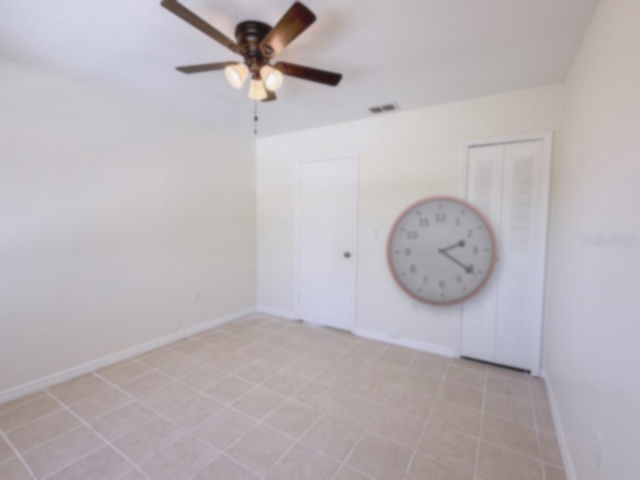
2,21
